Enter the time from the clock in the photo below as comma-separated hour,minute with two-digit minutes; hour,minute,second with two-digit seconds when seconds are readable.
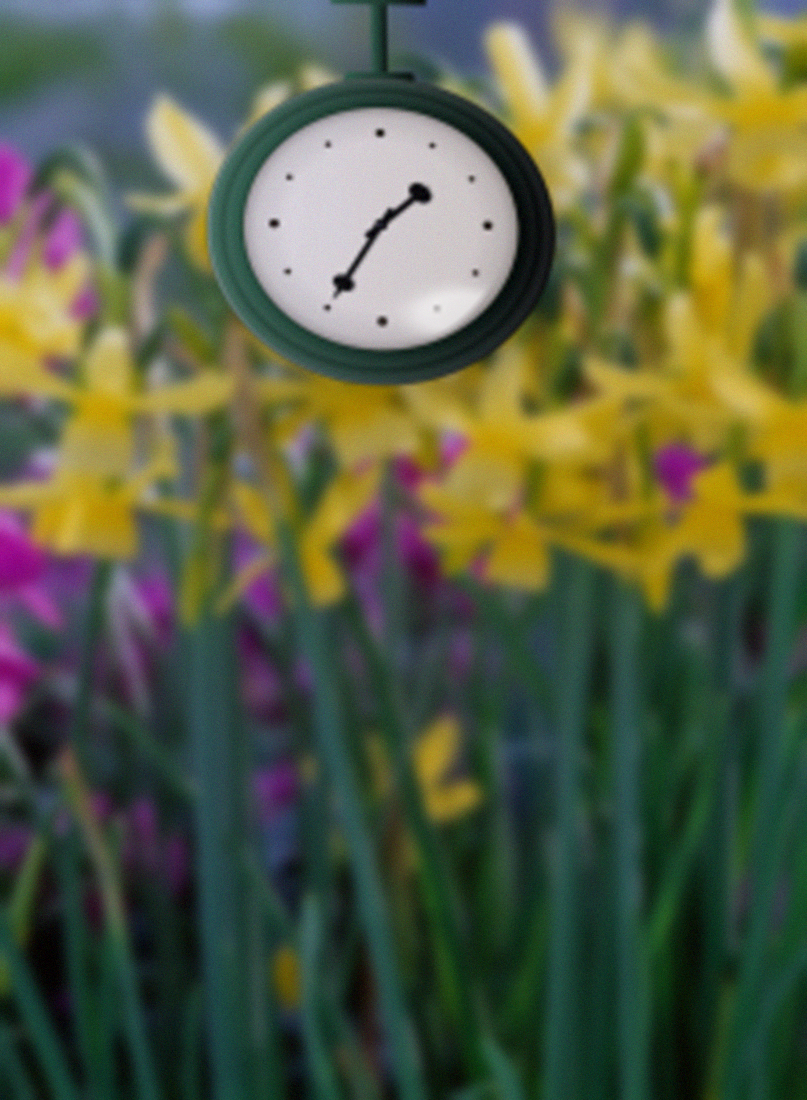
1,35
